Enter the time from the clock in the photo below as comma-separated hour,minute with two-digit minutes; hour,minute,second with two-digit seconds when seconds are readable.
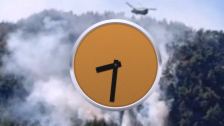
8,31
